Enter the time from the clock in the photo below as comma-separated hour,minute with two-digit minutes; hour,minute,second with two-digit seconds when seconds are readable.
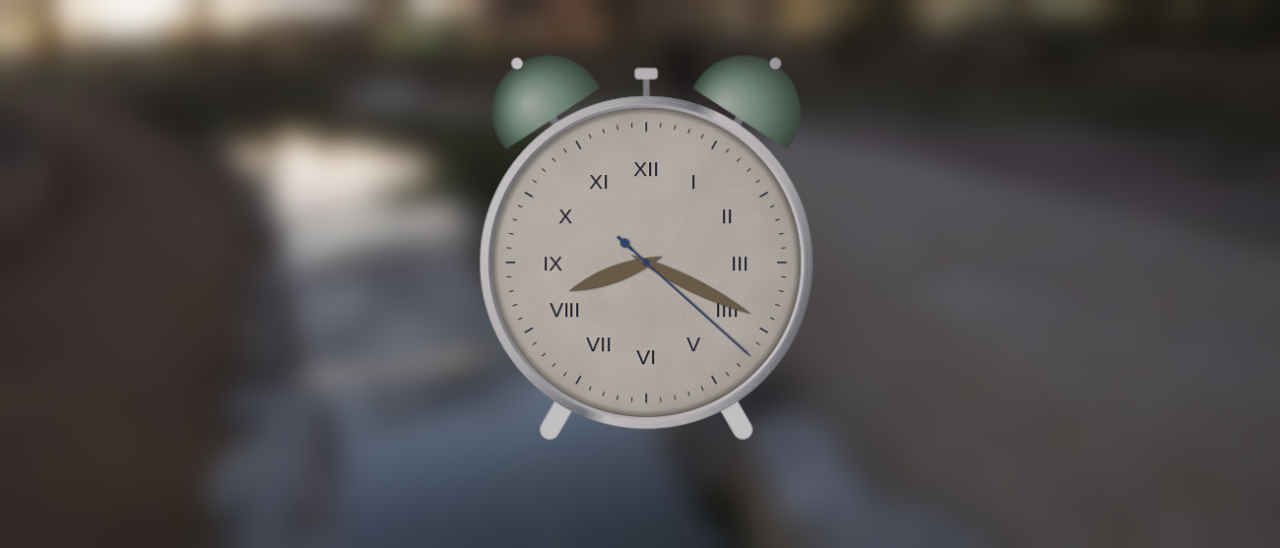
8,19,22
